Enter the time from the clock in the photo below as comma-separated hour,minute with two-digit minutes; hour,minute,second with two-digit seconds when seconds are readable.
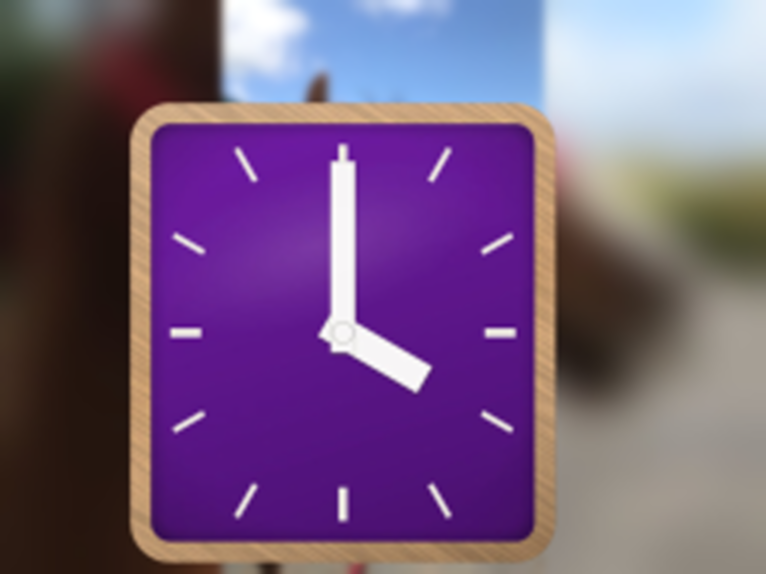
4,00
